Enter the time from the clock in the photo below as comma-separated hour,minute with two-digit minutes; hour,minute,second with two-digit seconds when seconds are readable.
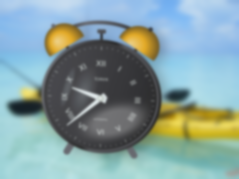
9,38
